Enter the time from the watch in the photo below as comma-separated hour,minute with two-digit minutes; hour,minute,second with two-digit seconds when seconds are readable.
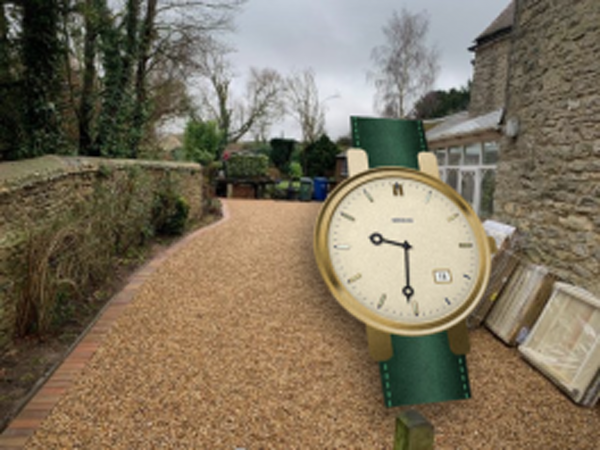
9,31
